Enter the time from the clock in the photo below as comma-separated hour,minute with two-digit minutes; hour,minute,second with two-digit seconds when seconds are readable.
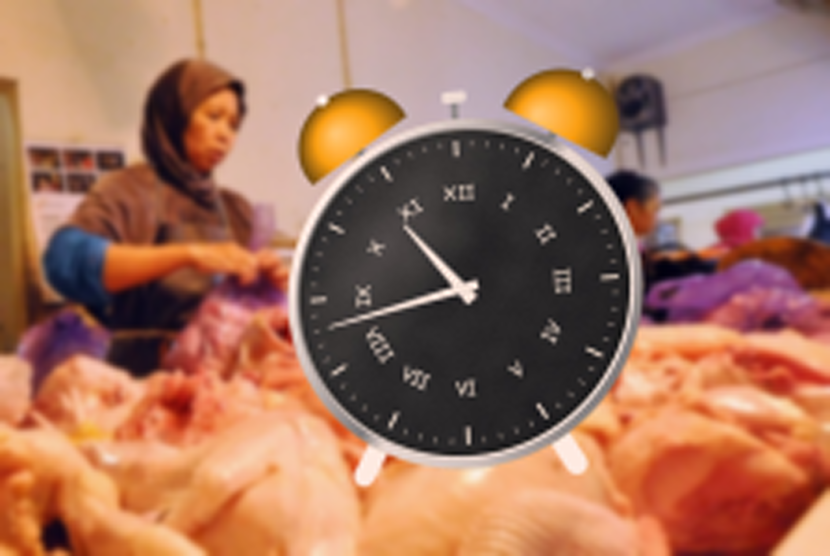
10,43
